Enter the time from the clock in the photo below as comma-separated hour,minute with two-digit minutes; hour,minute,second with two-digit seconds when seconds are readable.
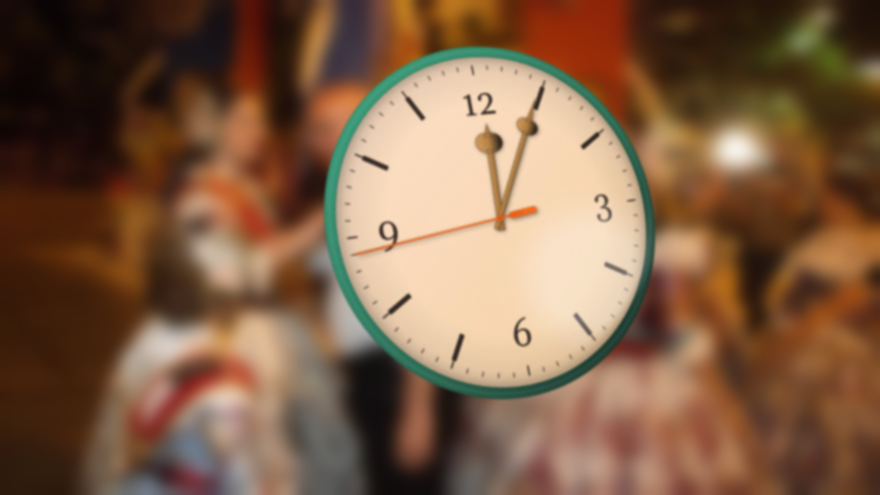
12,04,44
